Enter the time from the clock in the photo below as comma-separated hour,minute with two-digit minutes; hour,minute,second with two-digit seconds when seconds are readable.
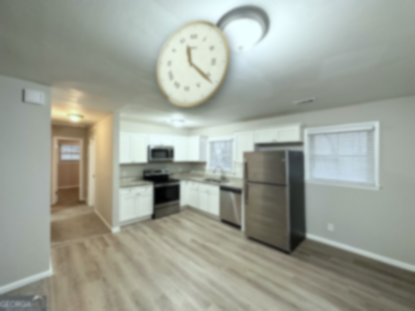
11,21
